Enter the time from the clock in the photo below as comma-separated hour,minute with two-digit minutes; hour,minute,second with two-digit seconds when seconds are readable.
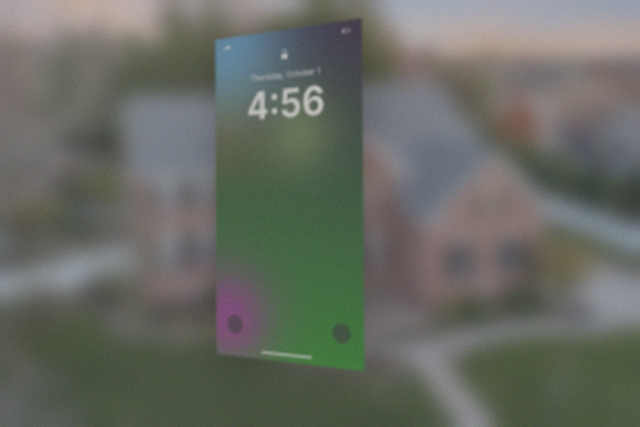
4,56
